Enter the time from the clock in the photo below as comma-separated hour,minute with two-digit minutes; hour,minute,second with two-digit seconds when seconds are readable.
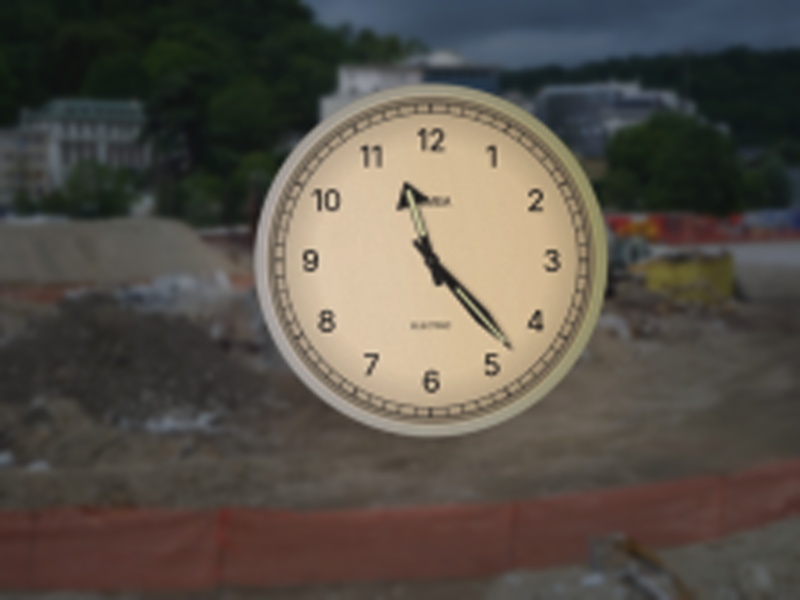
11,23
